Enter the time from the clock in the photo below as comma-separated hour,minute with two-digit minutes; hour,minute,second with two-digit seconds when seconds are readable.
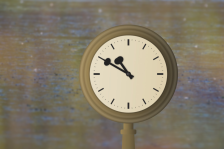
10,50
